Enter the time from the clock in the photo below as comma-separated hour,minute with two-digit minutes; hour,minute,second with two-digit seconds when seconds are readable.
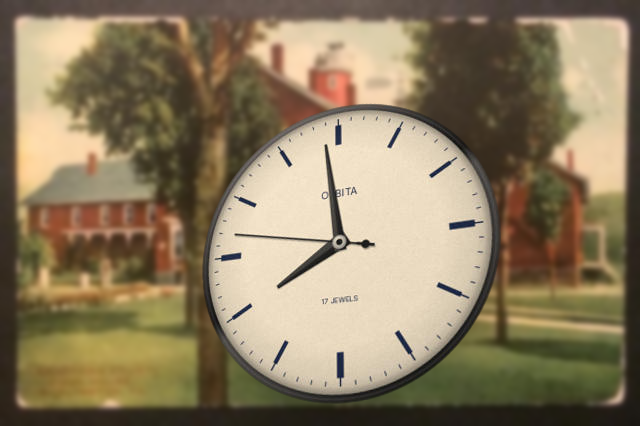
7,58,47
